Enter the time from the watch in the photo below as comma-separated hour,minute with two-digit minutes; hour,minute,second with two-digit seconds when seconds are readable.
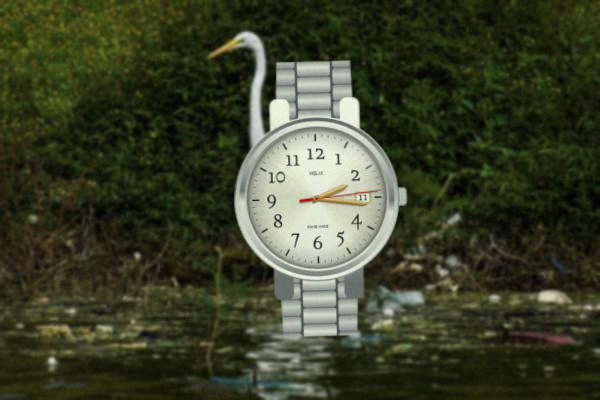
2,16,14
